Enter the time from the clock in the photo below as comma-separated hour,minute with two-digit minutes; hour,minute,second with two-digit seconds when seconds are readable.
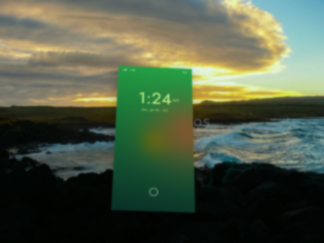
1,24
